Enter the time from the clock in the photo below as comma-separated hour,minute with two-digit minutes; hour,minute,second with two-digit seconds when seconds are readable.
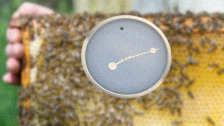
8,13
